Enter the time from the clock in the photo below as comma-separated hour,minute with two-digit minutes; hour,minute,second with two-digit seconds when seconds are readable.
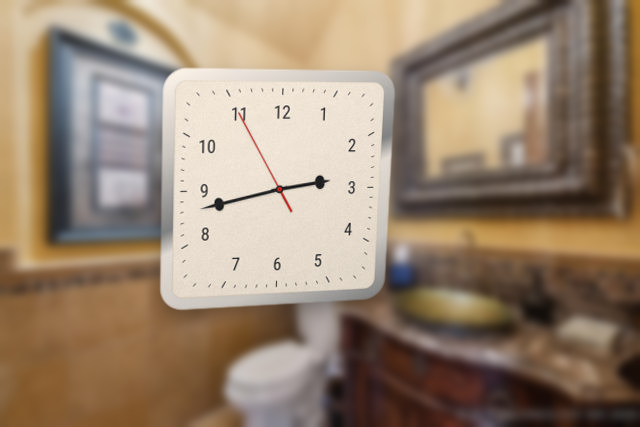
2,42,55
